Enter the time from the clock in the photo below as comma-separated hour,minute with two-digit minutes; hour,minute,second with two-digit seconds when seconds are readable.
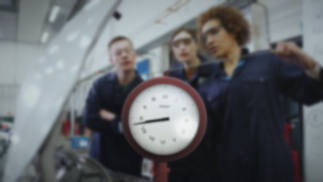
8,43
